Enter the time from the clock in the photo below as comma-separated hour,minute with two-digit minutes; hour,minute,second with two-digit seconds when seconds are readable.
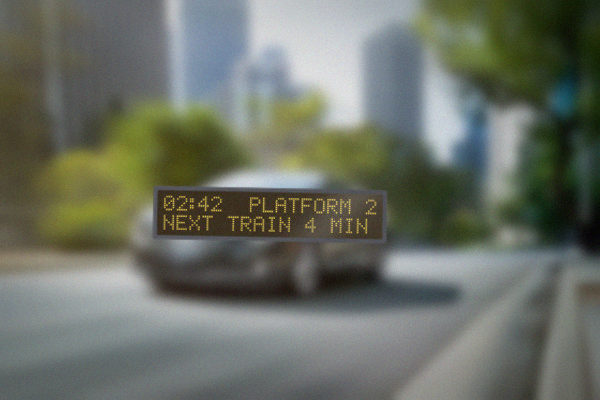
2,42
